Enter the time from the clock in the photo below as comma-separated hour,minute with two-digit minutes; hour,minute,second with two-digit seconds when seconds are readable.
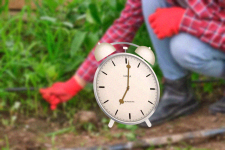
7,01
